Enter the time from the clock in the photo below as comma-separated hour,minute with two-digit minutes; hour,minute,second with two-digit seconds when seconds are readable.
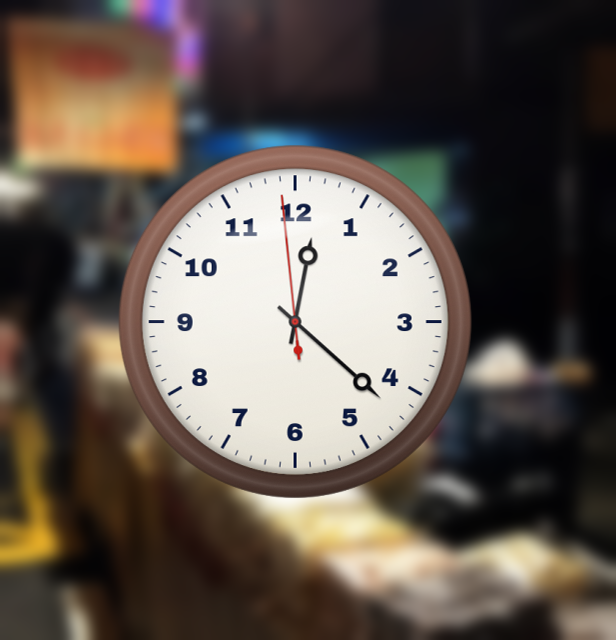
12,21,59
